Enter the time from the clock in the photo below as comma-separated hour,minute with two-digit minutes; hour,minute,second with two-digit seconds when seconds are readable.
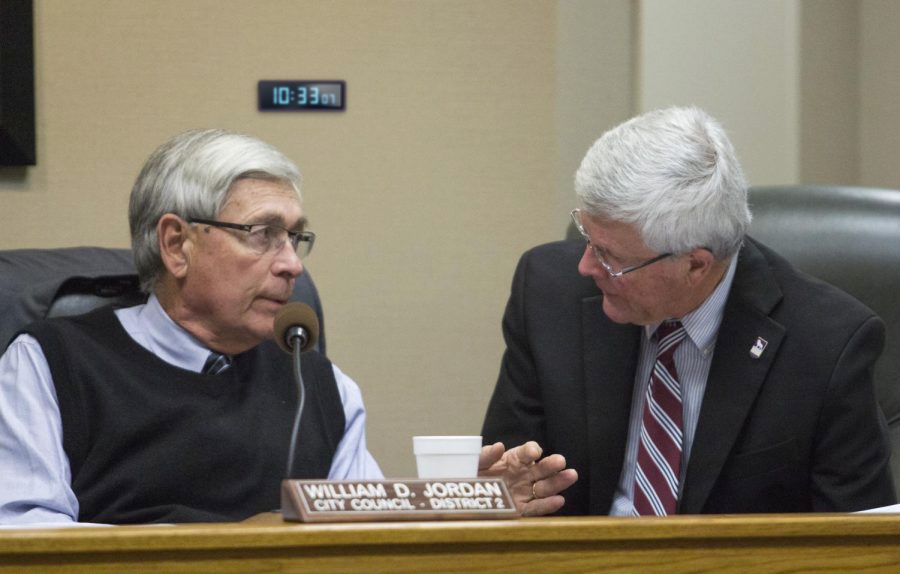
10,33
